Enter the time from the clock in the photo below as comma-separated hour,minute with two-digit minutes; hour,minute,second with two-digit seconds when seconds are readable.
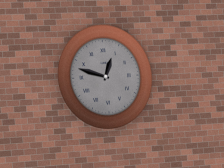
12,48
